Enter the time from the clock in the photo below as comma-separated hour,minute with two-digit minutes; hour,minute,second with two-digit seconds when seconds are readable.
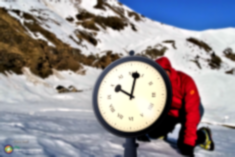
10,02
